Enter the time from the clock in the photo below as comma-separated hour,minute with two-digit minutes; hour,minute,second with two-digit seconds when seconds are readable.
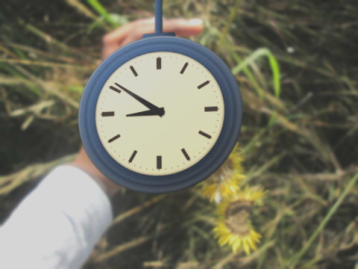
8,51
